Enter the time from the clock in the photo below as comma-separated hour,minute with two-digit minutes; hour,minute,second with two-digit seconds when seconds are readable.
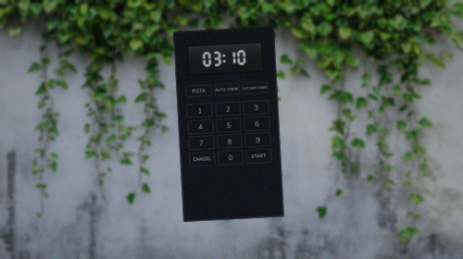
3,10
